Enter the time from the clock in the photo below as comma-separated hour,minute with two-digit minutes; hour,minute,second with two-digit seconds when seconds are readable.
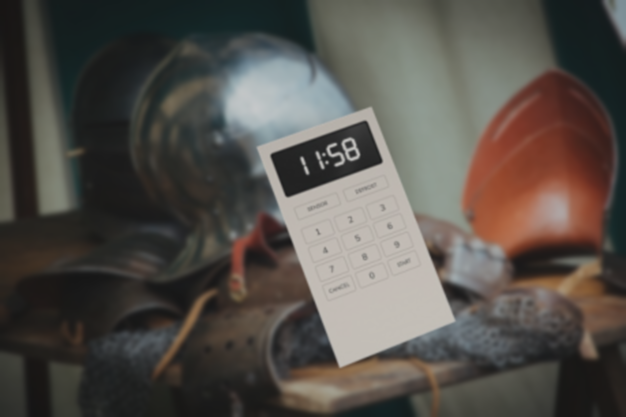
11,58
